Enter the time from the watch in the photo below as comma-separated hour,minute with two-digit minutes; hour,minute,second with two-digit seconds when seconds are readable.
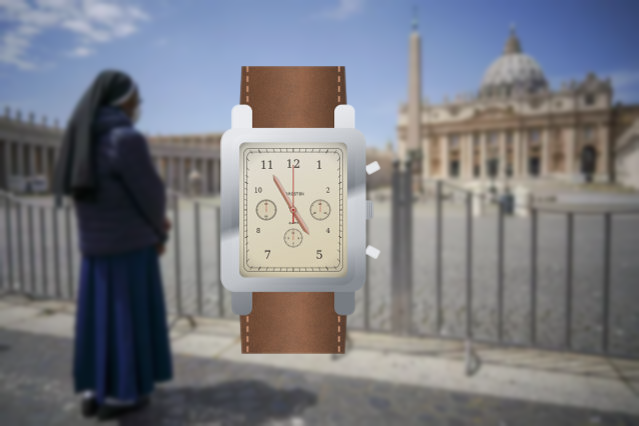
4,55
